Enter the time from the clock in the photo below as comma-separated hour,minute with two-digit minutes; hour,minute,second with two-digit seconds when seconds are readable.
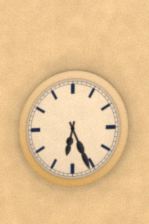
6,26
